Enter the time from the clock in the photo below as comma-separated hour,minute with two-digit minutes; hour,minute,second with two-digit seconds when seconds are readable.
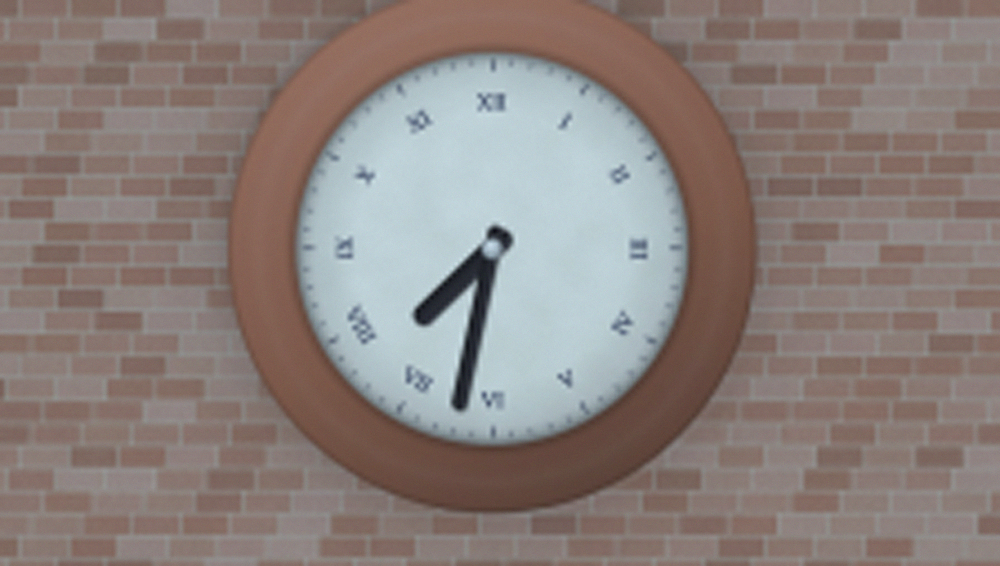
7,32
